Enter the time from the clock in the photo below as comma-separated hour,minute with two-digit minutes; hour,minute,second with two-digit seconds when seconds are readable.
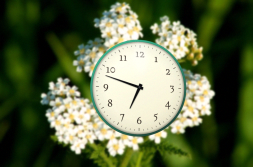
6,48
